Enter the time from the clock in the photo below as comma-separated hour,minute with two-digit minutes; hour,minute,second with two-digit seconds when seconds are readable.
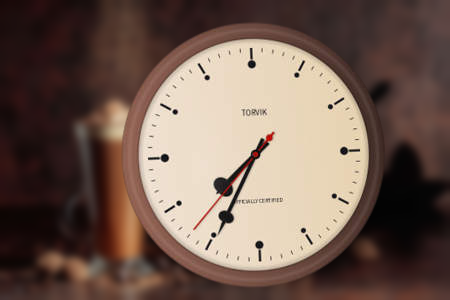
7,34,37
